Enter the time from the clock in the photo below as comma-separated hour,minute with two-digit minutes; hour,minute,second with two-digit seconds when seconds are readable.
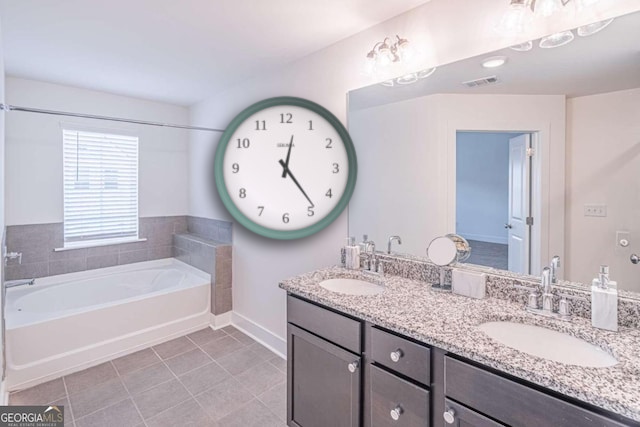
12,24
